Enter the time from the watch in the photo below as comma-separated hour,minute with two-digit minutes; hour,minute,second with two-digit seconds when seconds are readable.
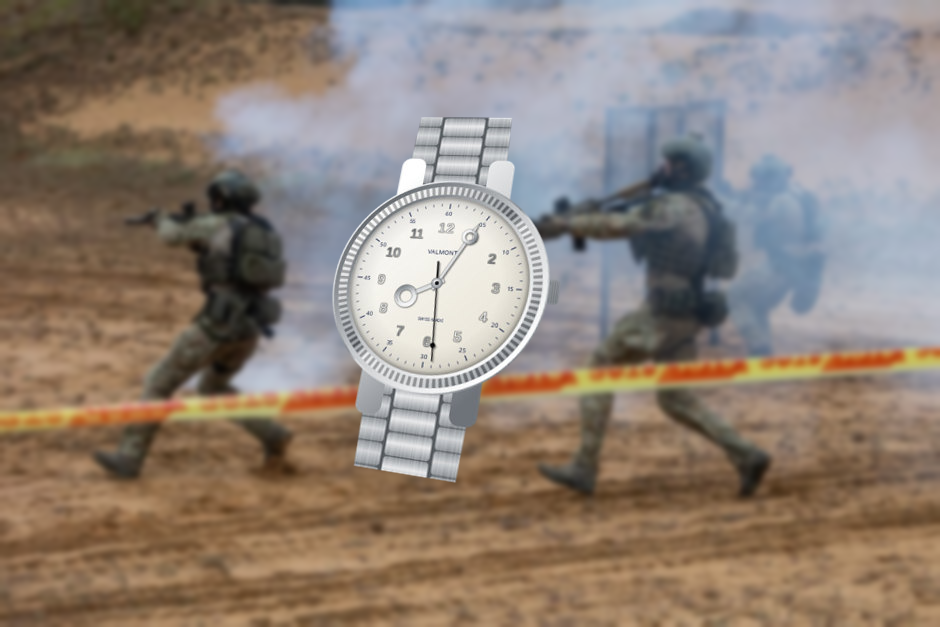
8,04,29
